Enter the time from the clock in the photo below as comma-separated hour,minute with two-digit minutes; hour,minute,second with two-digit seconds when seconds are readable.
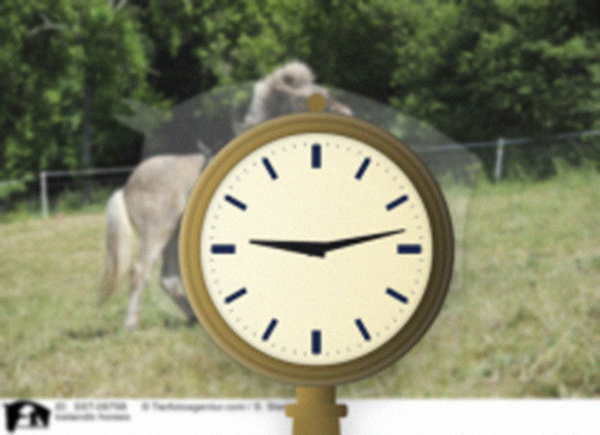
9,13
